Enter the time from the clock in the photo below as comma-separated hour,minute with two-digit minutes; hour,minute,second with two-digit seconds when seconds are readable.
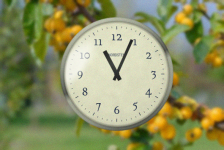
11,04
